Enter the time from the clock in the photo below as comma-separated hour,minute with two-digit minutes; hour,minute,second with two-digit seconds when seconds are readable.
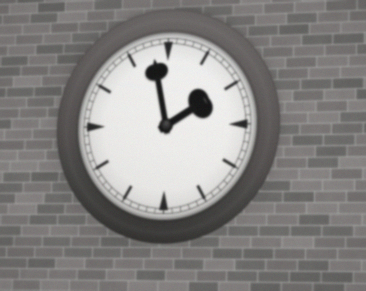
1,58
